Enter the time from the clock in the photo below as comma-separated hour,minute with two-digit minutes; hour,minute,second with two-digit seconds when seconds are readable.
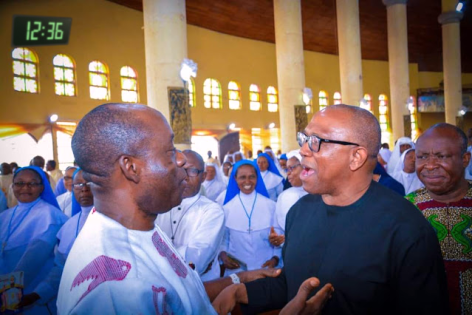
12,36
